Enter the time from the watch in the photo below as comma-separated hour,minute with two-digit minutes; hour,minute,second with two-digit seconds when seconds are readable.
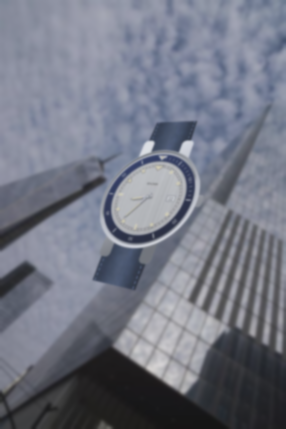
8,36
